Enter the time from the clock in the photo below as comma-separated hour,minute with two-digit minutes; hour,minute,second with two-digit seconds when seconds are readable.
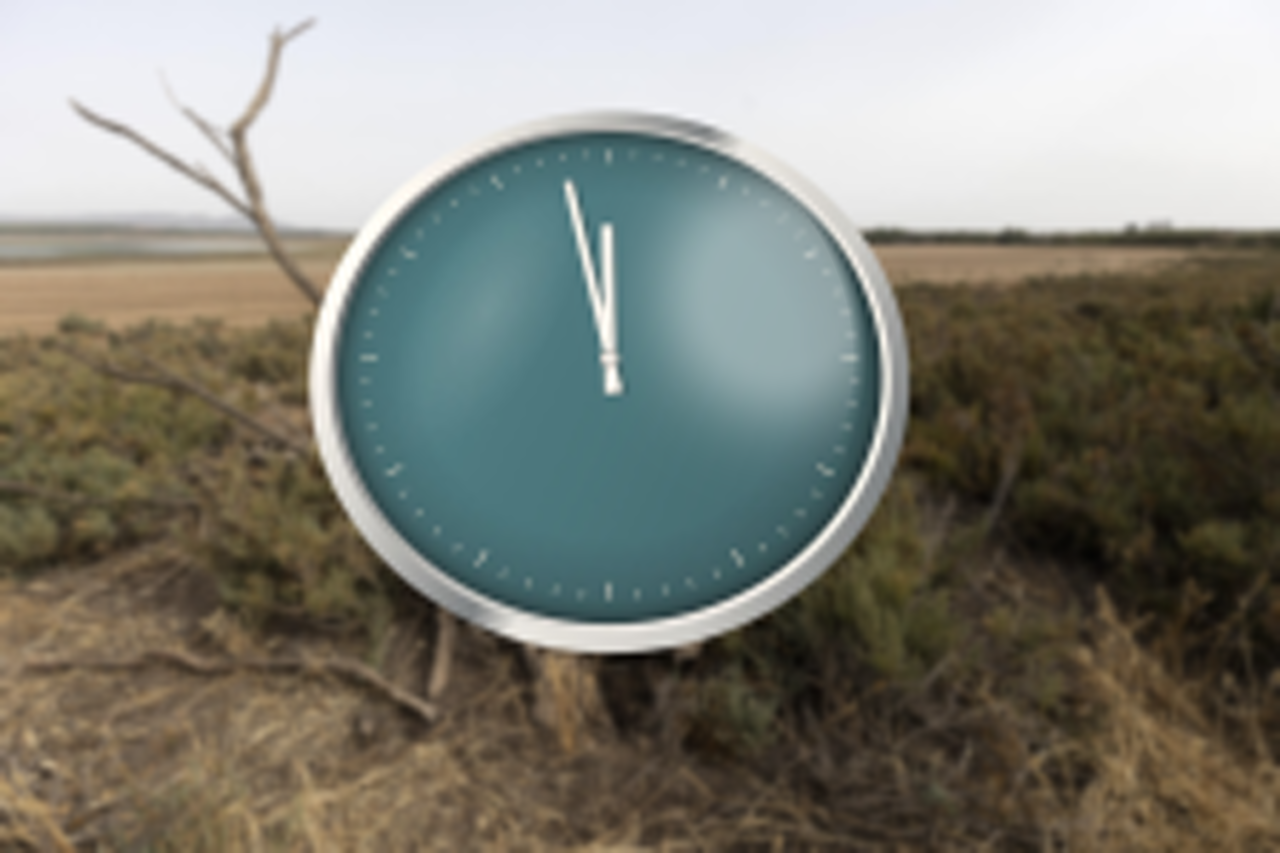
11,58
